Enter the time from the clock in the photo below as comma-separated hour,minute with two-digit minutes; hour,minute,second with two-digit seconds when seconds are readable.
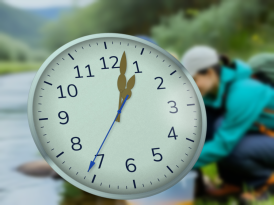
1,02,36
